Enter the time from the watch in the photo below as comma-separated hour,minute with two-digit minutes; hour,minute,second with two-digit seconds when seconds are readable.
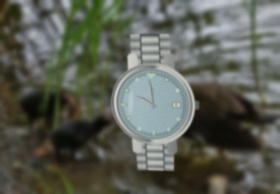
9,59
